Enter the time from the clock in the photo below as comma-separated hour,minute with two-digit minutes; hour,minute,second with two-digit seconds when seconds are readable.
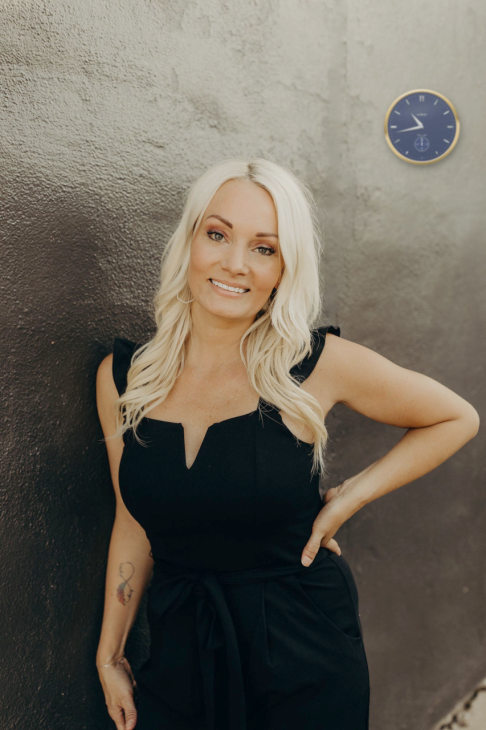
10,43
